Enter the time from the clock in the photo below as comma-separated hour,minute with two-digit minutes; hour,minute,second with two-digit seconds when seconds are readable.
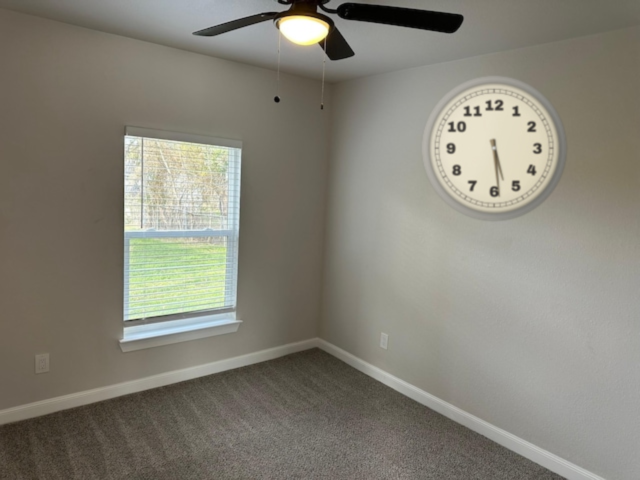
5,29
